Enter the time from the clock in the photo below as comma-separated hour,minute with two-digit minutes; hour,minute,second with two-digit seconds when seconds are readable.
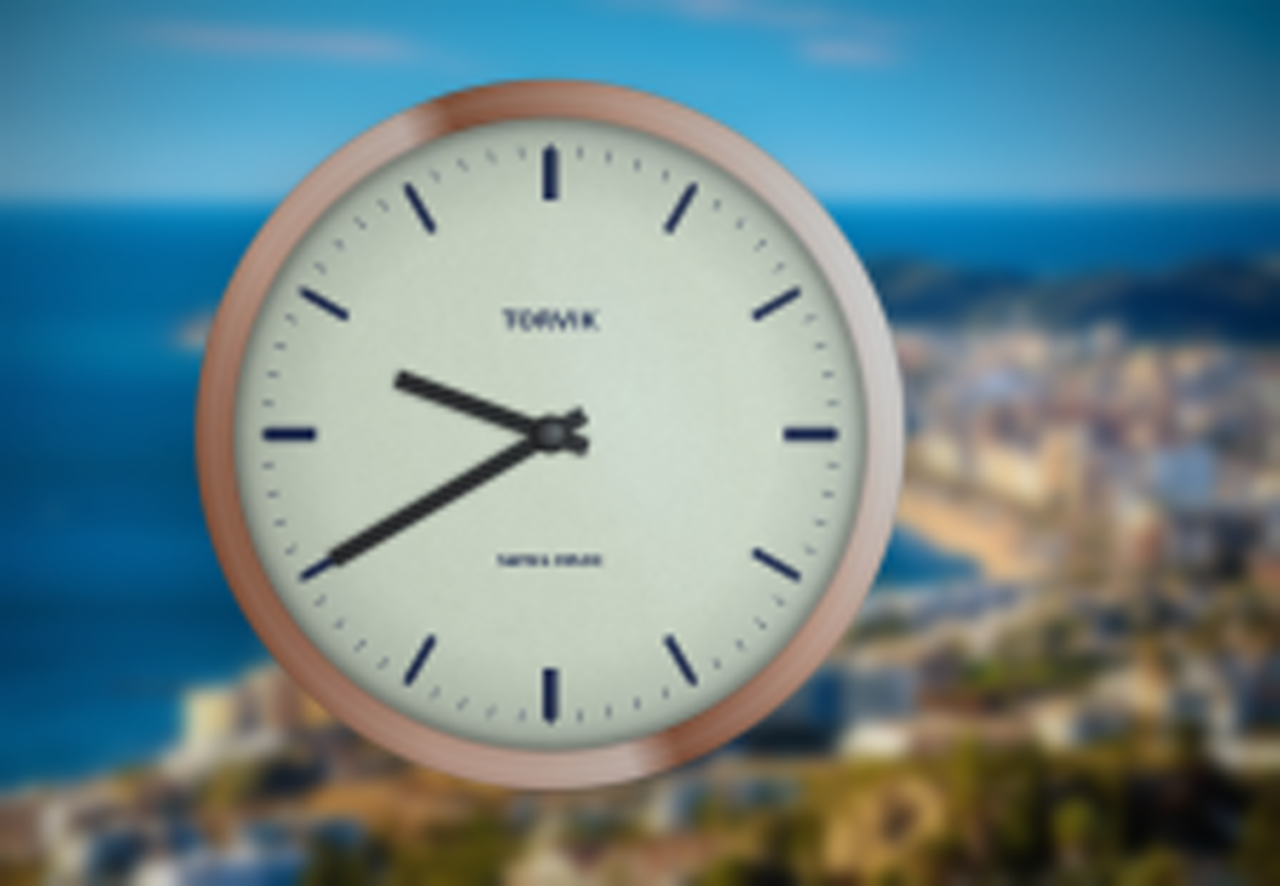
9,40
